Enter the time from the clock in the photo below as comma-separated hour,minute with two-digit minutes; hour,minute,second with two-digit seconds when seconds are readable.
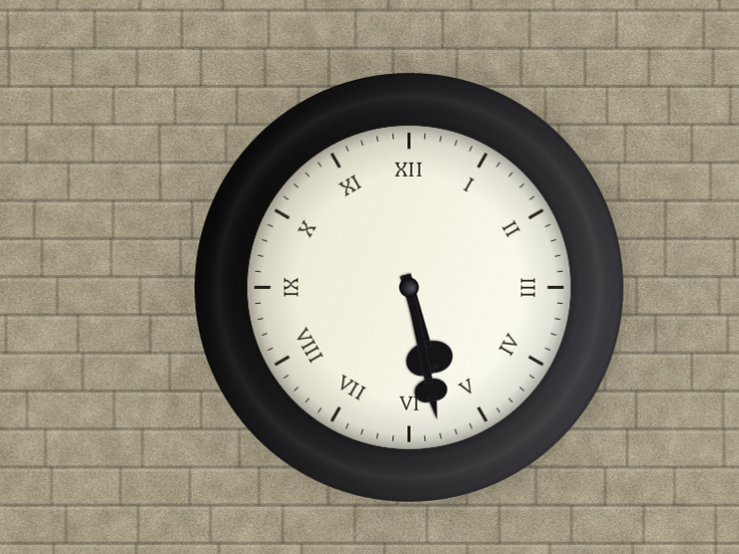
5,28
